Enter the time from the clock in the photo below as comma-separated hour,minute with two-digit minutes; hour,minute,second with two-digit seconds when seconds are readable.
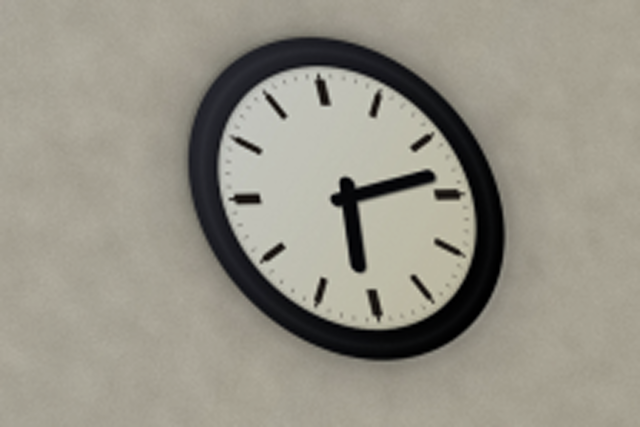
6,13
